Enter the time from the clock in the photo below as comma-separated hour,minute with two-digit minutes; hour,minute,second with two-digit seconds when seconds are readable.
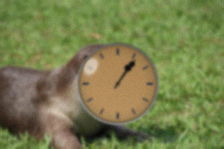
1,06
